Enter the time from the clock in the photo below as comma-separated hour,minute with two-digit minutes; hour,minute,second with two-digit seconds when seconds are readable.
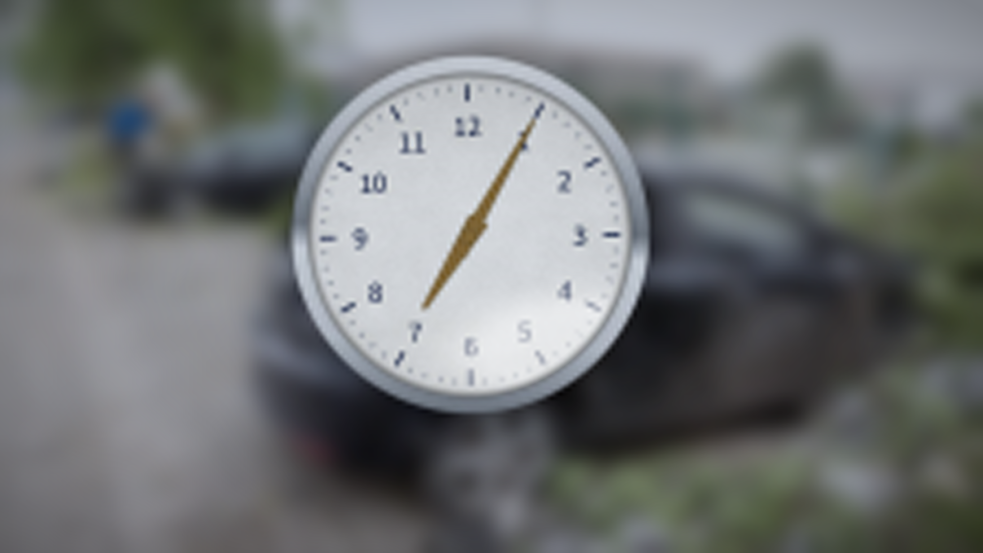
7,05
